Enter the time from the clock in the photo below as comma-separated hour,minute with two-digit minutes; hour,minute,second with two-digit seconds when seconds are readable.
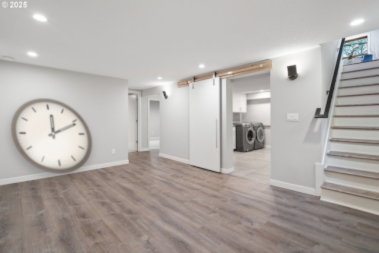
12,11
